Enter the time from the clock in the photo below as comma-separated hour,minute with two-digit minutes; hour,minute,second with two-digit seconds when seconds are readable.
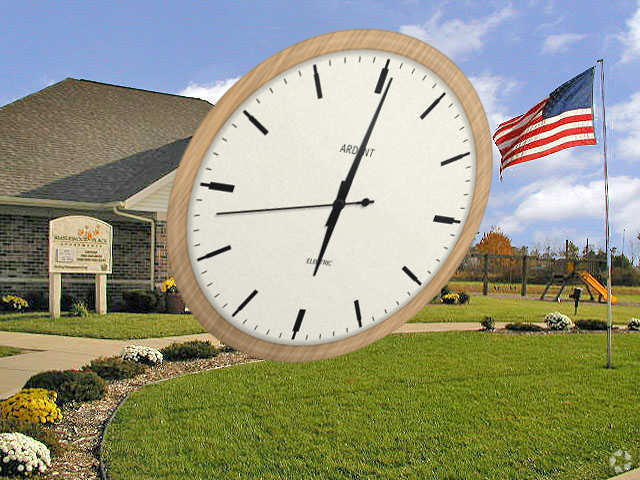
6,00,43
